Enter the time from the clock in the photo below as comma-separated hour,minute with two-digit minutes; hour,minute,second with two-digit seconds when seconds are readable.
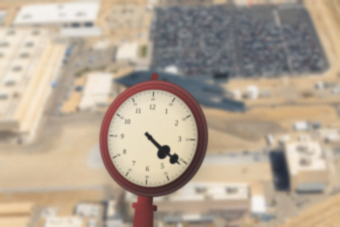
4,21
